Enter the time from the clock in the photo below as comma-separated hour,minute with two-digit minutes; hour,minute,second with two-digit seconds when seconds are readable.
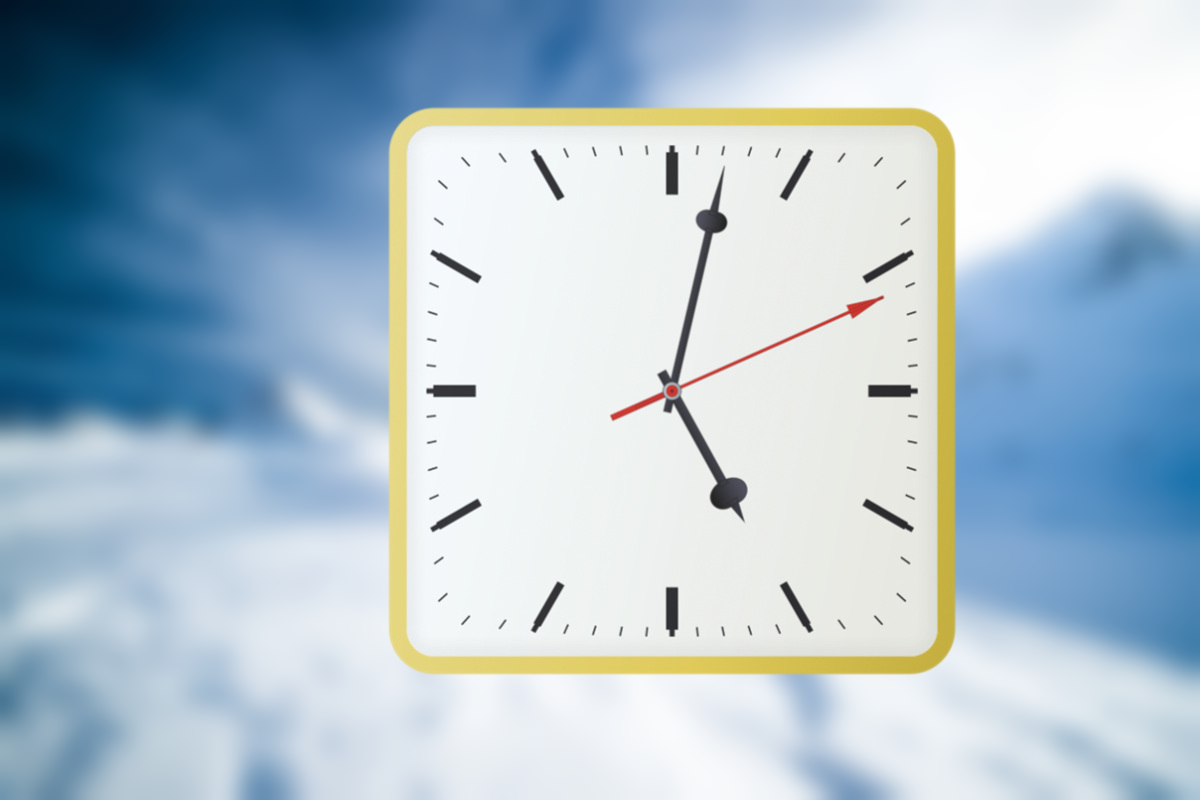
5,02,11
